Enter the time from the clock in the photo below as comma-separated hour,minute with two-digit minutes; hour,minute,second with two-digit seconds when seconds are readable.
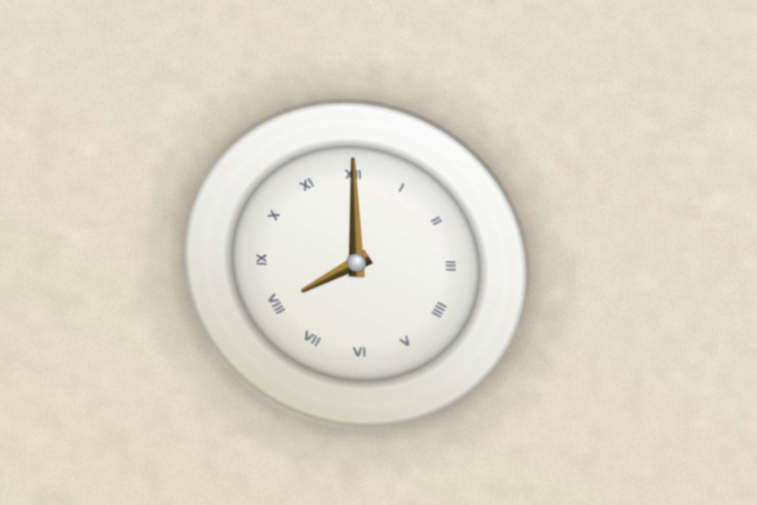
8,00
